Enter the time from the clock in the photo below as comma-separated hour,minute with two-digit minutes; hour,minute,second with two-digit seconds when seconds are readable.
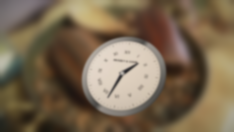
1,33
